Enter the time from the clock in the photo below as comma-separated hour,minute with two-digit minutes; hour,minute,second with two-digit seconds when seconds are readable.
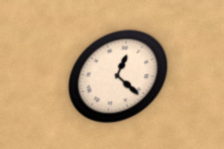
12,21
